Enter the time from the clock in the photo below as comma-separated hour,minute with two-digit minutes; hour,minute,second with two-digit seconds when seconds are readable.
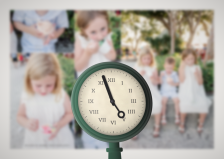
4,57
